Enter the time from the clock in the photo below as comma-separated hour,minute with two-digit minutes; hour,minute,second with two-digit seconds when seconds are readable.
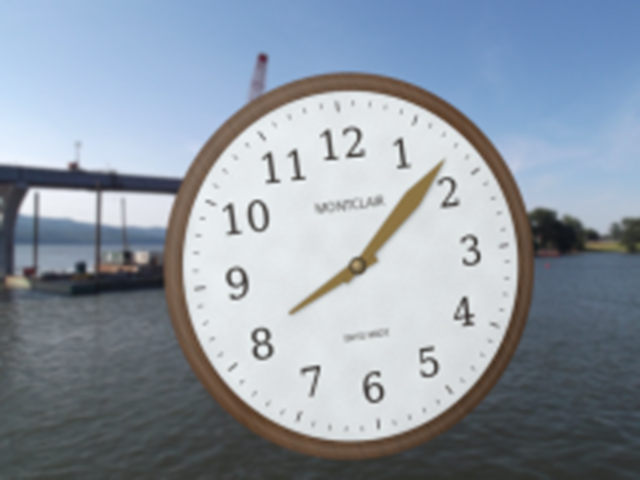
8,08
